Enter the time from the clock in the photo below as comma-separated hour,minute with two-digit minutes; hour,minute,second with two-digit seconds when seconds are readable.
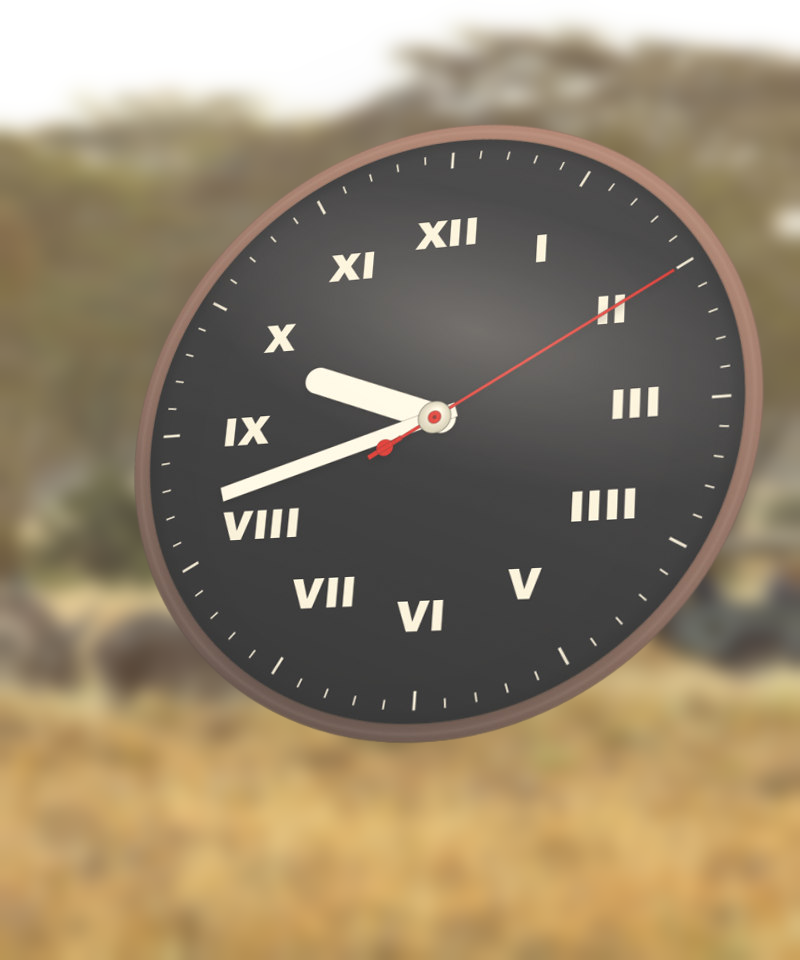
9,42,10
